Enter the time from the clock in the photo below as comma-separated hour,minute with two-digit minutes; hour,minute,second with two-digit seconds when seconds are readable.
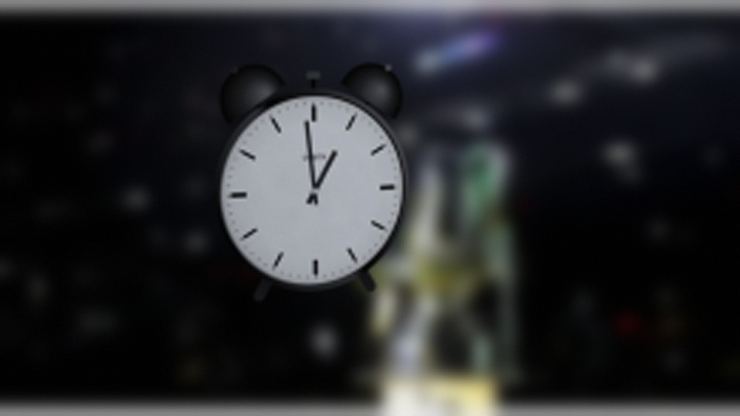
12,59
